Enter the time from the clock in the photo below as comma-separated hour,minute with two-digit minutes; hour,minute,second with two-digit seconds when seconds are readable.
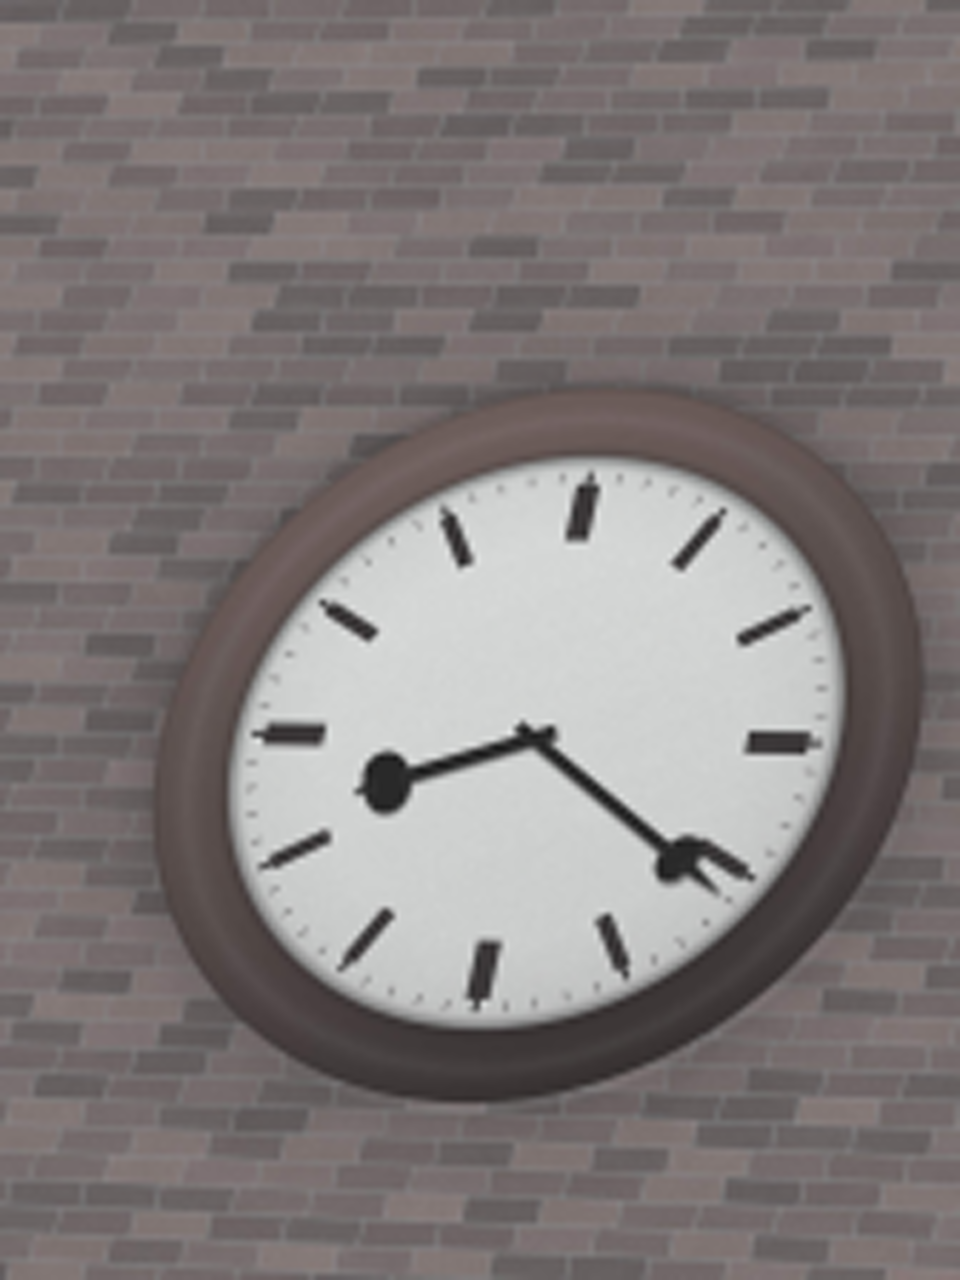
8,21
